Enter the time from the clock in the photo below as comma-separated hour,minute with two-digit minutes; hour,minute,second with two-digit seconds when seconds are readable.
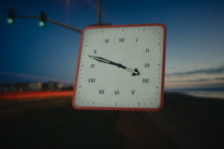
3,48
